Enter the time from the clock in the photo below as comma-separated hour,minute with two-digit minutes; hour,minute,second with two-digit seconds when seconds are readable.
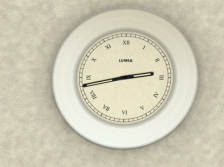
2,43
